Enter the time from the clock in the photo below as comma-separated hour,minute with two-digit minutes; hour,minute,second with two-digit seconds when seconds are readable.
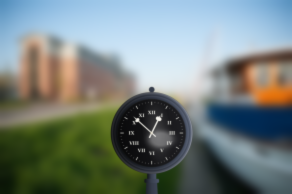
12,52
